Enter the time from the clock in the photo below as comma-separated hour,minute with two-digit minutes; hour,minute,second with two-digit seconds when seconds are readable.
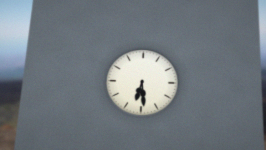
6,29
